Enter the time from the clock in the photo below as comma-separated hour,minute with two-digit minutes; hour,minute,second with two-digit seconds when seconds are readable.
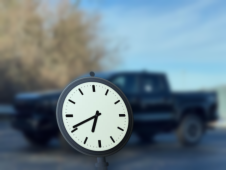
6,41
